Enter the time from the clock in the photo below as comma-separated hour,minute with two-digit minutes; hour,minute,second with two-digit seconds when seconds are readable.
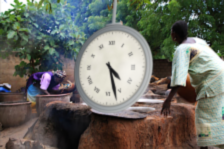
4,27
